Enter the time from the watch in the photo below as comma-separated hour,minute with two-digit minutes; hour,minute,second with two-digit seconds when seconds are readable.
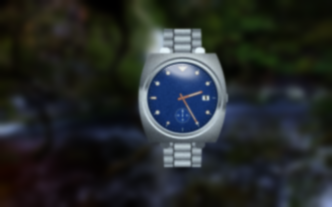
2,25
